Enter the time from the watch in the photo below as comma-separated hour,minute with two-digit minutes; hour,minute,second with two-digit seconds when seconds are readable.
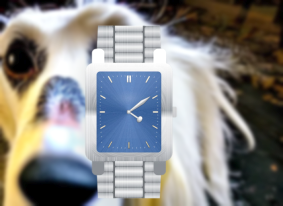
4,09
